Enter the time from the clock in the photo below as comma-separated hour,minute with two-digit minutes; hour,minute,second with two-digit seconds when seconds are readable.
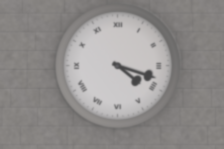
4,18
